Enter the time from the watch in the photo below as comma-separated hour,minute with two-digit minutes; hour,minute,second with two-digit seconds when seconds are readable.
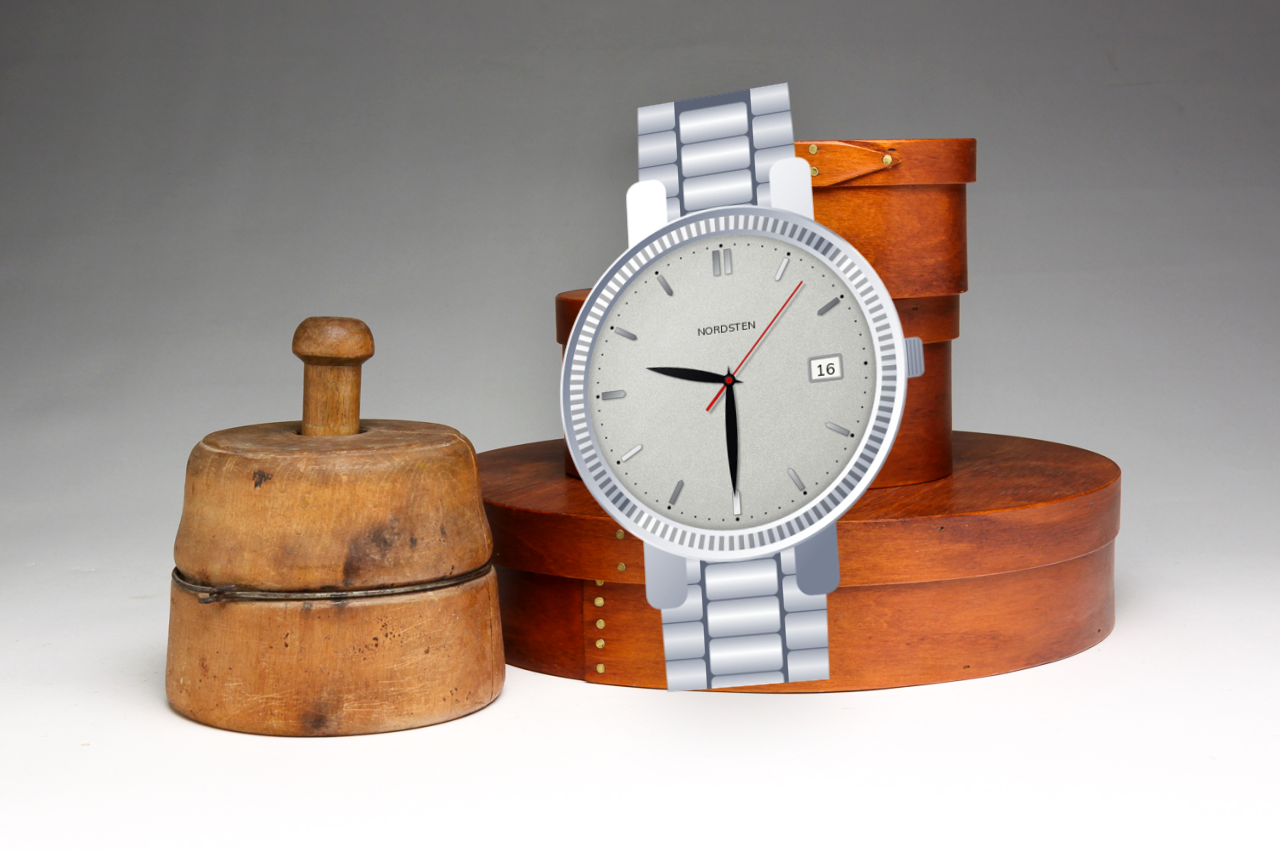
9,30,07
